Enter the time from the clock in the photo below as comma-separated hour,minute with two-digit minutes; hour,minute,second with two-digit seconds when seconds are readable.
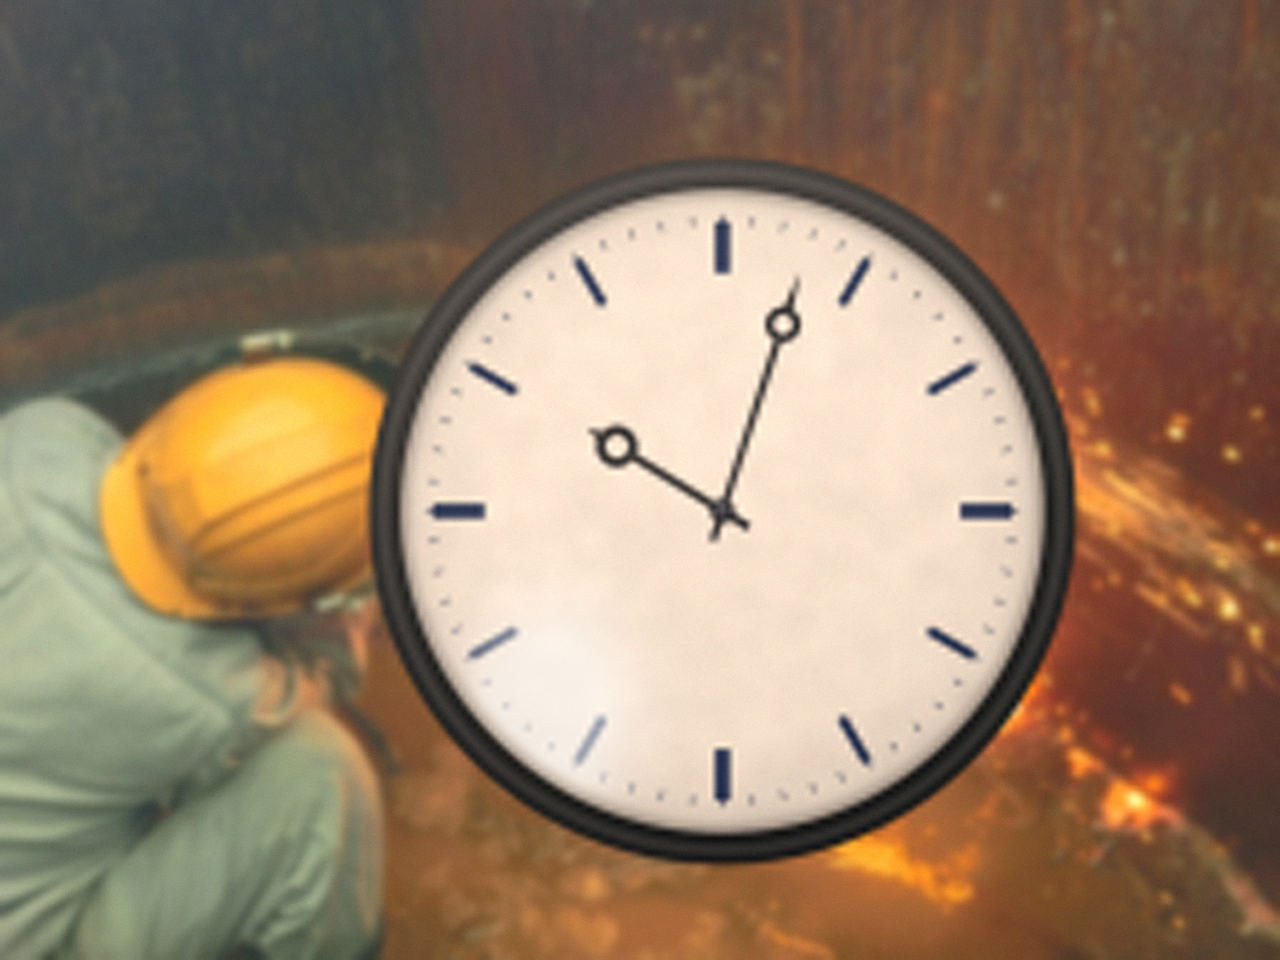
10,03
